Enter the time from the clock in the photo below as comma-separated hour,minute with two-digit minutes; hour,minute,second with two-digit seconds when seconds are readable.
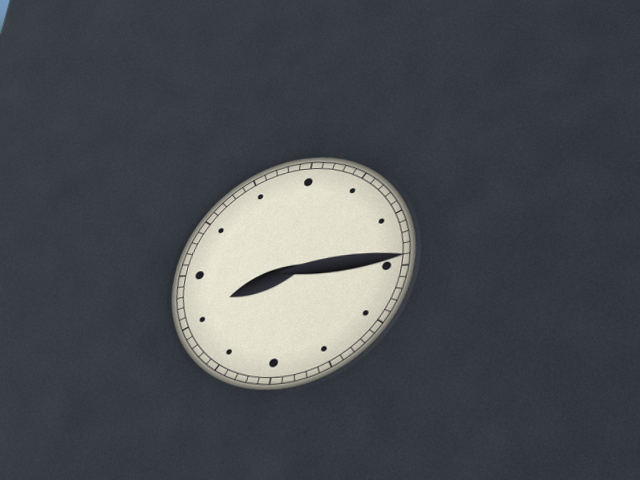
8,14
